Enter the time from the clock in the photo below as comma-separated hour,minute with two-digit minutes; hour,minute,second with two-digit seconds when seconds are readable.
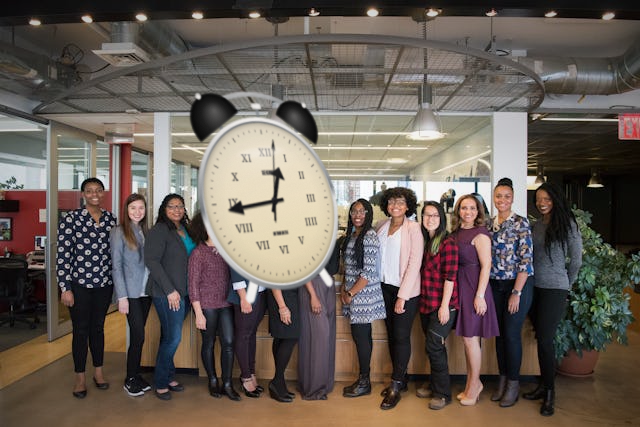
12,44,02
